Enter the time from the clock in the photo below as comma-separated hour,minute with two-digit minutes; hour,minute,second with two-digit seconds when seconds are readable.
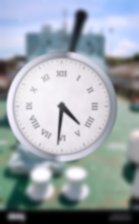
4,31
